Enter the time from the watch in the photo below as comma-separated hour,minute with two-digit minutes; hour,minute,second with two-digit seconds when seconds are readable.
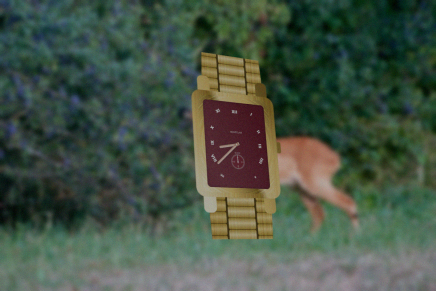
8,38
